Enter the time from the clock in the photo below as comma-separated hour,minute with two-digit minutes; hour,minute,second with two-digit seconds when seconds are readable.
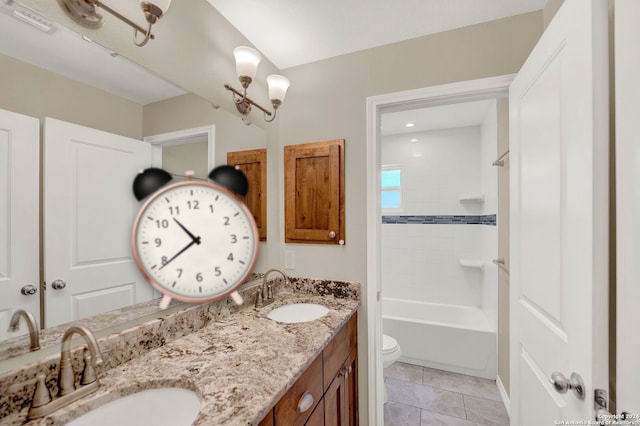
10,39
